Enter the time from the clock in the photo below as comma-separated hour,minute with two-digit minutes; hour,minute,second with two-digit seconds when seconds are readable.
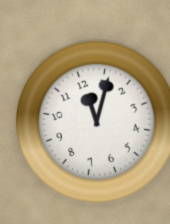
12,06
